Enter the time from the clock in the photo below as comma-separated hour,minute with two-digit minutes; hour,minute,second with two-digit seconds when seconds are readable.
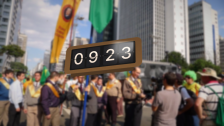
9,23
